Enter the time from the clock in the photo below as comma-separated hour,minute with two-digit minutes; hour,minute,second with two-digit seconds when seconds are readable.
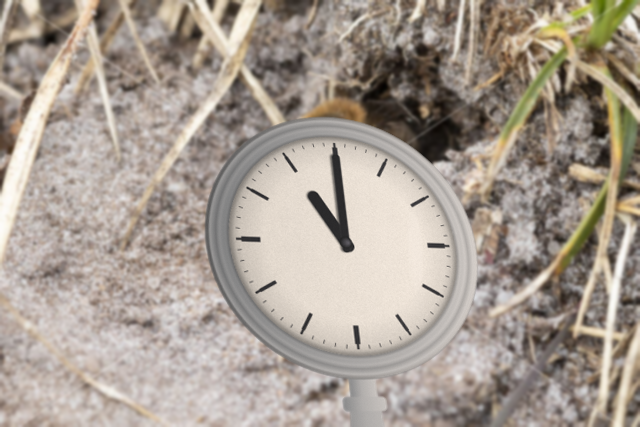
11,00
